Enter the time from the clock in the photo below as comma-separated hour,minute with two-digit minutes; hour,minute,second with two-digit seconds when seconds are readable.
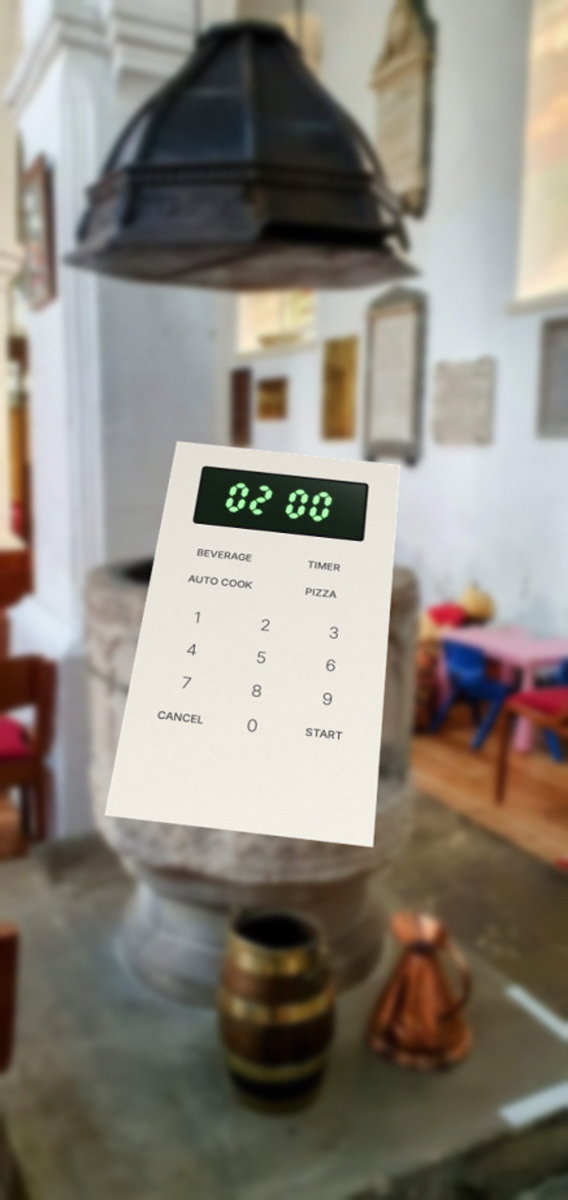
2,00
